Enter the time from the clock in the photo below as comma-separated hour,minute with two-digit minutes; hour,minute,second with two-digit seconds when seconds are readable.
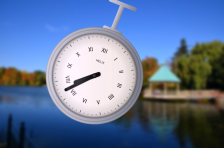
7,37
